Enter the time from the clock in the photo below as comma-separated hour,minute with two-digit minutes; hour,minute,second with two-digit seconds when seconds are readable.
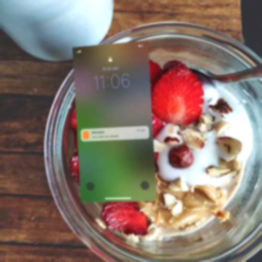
11,06
